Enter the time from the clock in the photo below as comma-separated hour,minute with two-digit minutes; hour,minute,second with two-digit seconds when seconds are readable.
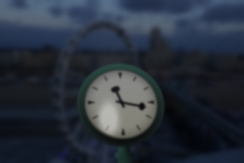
11,17
